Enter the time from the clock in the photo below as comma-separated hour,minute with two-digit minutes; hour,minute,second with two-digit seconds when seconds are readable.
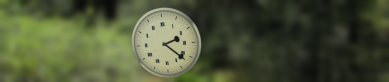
2,22
